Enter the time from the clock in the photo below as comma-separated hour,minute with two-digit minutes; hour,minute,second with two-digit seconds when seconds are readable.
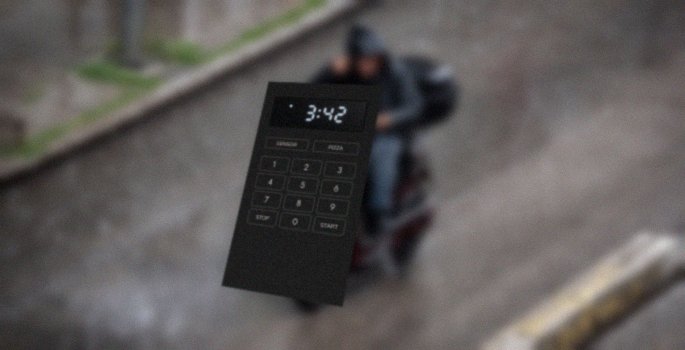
3,42
